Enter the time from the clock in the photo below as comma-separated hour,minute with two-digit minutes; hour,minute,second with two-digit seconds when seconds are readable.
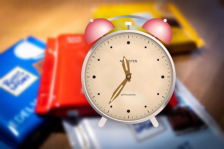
11,36
